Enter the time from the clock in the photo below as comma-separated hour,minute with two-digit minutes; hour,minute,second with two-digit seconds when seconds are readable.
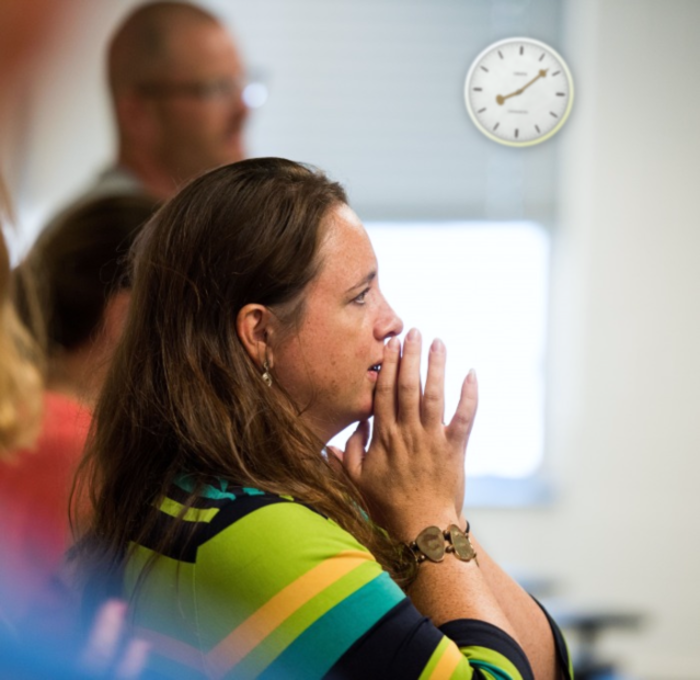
8,08
